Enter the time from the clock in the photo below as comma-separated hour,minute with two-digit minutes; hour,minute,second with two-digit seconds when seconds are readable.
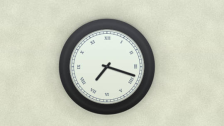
7,18
